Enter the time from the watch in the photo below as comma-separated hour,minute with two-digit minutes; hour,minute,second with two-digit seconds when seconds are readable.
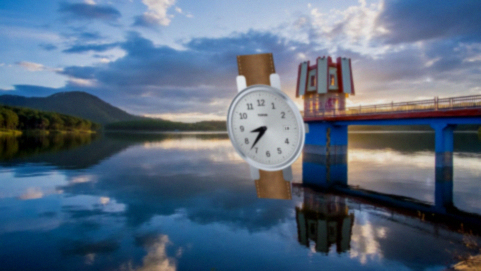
8,37
